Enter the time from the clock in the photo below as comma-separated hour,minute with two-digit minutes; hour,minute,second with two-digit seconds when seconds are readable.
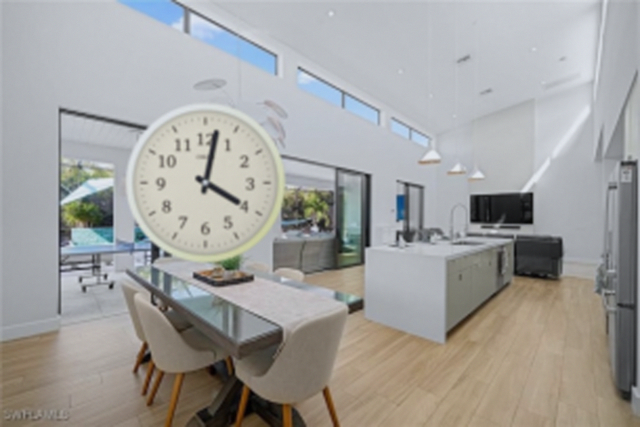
4,02
